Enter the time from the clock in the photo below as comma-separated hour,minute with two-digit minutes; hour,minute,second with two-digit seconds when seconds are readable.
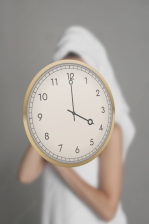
4,00
